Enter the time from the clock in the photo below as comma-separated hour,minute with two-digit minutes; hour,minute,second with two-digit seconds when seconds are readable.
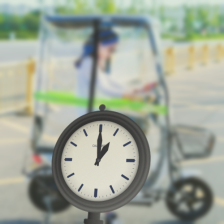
1,00
